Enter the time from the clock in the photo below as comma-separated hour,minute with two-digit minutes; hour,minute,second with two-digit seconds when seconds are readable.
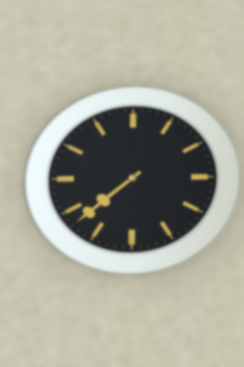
7,38
